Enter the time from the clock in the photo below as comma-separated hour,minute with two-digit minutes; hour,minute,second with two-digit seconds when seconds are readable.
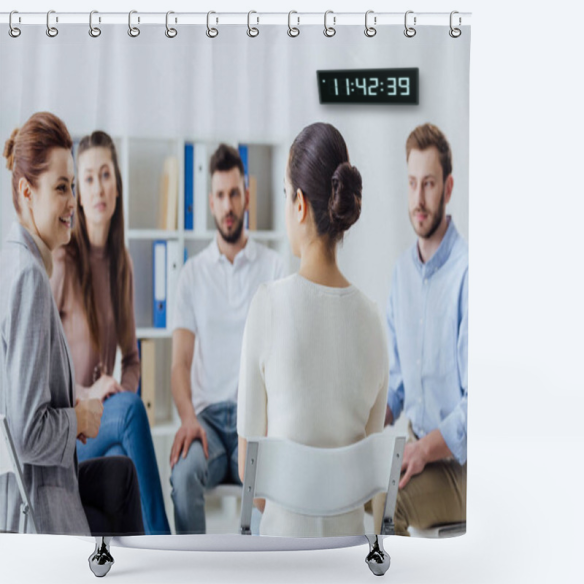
11,42,39
